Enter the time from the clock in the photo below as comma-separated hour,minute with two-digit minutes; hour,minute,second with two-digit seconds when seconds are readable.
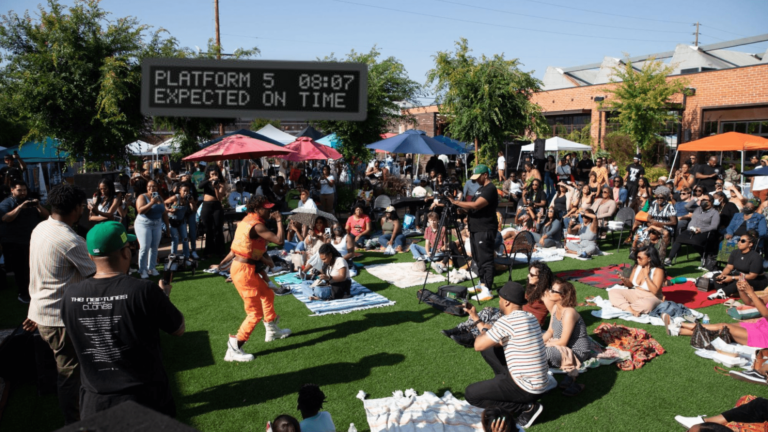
8,07
